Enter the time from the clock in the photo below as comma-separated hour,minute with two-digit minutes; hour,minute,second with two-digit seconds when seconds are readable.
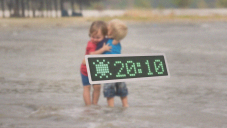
20,10
